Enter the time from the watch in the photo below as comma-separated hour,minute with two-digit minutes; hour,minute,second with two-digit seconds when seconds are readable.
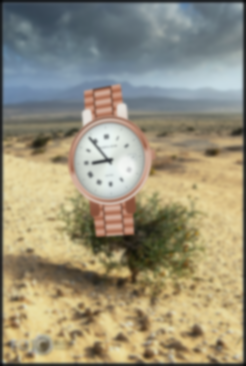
8,54
